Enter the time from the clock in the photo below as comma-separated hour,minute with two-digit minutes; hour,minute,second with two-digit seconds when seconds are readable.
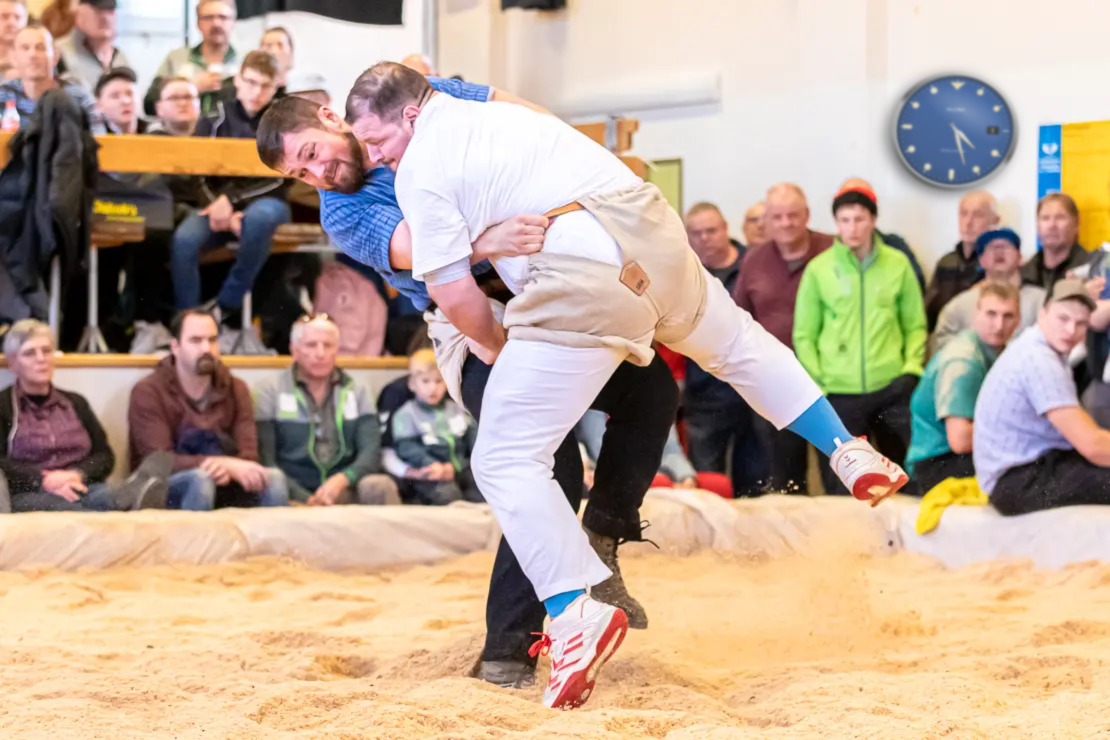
4,27
